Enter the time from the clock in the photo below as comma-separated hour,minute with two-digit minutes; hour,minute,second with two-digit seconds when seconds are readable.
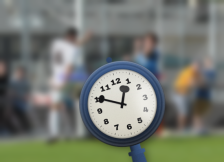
12,50
